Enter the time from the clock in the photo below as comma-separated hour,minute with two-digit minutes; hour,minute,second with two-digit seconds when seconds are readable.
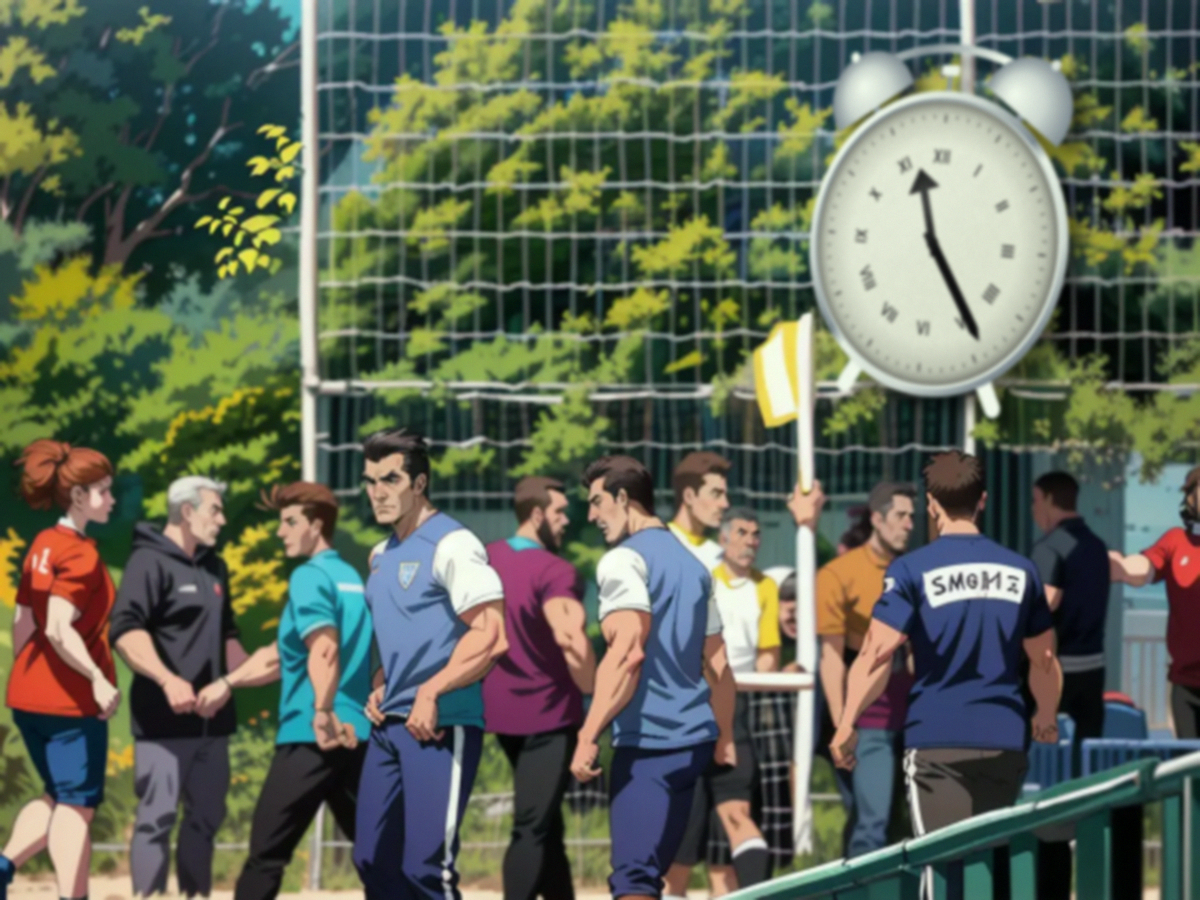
11,24
